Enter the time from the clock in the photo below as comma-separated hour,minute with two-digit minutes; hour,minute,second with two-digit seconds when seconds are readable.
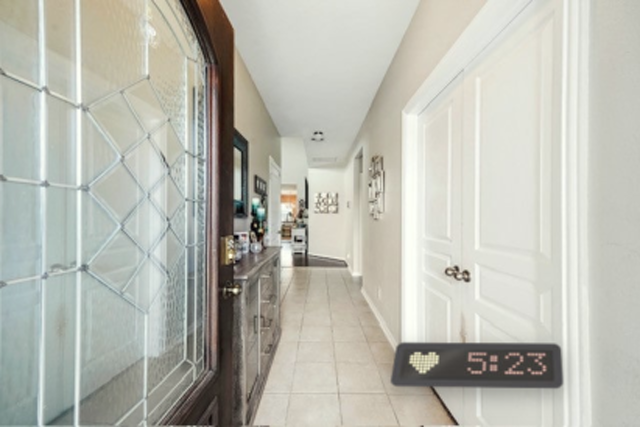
5,23
